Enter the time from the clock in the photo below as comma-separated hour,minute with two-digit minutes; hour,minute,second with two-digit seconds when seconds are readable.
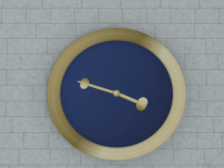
3,48
